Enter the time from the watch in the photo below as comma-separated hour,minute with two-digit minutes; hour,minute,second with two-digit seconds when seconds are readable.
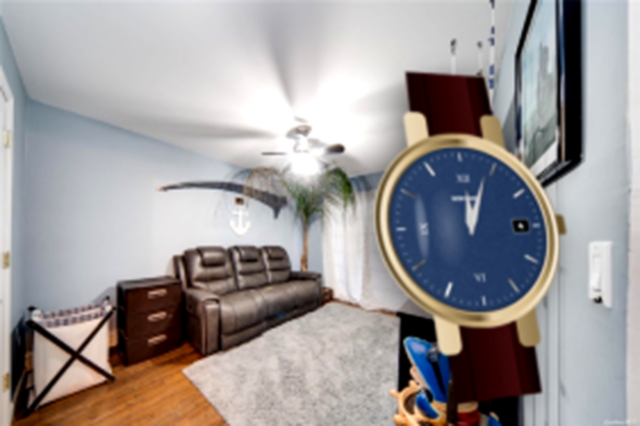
12,04
